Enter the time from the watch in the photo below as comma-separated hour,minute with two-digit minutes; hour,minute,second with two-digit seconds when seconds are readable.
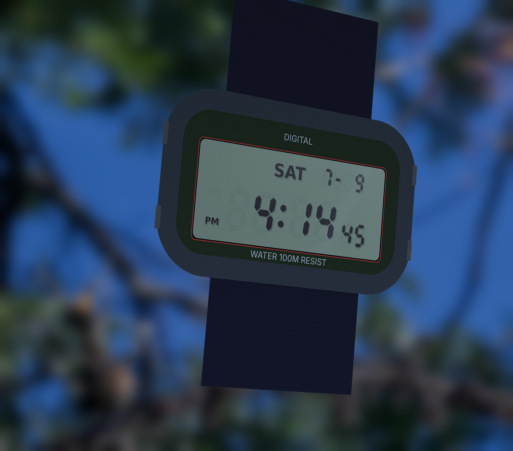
4,14,45
